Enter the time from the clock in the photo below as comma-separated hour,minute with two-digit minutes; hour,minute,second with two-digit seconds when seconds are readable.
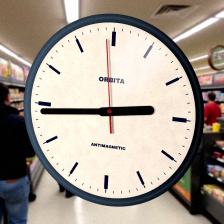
2,43,59
